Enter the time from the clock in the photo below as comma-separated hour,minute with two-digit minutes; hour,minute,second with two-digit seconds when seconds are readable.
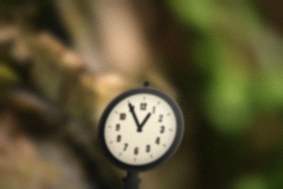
12,55
